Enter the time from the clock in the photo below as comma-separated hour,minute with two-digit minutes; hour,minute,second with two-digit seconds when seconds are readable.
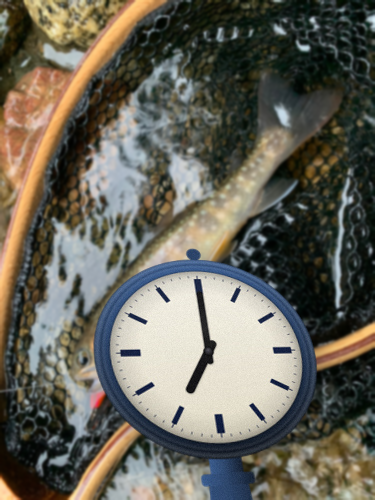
7,00
